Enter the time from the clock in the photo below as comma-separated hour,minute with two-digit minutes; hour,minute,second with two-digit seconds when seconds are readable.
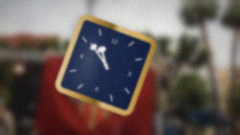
10,51
